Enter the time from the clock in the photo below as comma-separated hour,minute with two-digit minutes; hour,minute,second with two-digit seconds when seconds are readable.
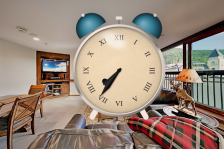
7,36
